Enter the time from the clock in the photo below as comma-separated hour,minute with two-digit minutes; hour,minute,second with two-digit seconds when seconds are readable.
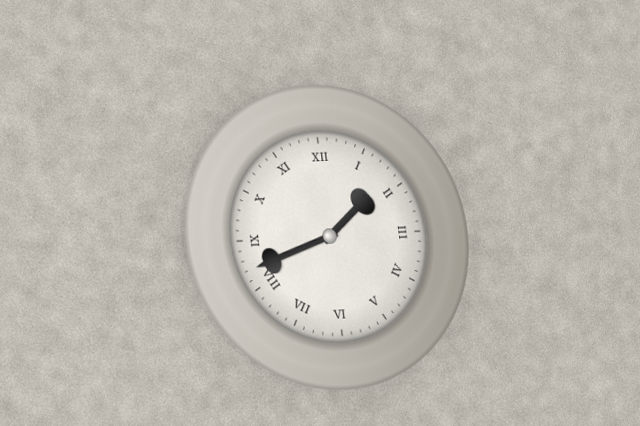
1,42
